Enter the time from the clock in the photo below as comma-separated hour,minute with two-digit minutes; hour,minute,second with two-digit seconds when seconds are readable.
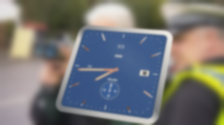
7,44
